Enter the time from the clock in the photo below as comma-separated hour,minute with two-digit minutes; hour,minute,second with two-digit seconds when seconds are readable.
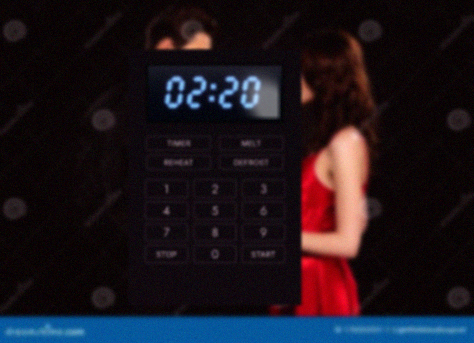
2,20
